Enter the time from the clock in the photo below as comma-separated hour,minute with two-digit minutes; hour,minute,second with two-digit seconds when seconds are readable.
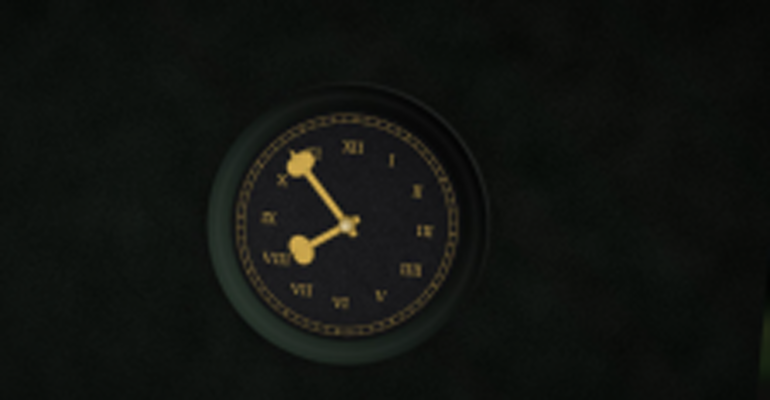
7,53
